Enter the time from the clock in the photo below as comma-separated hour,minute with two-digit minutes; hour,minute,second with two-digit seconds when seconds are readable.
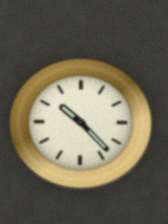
10,23
